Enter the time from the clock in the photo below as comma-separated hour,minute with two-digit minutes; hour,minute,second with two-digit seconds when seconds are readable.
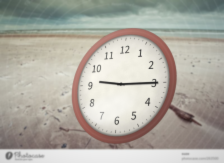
9,15
